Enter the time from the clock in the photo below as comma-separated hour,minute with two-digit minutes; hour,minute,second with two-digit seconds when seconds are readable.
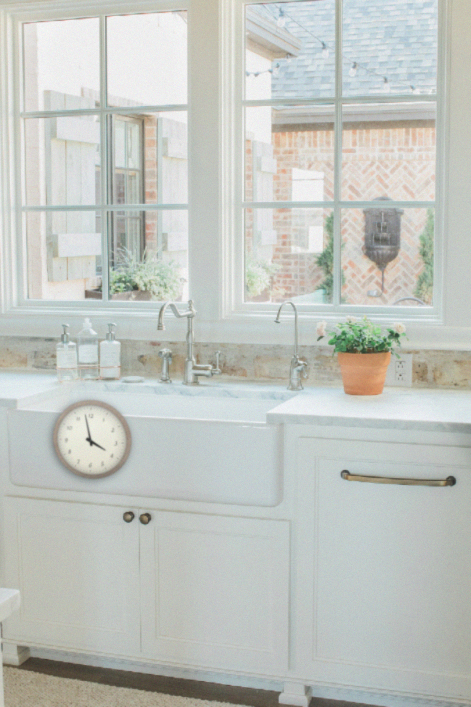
3,58
